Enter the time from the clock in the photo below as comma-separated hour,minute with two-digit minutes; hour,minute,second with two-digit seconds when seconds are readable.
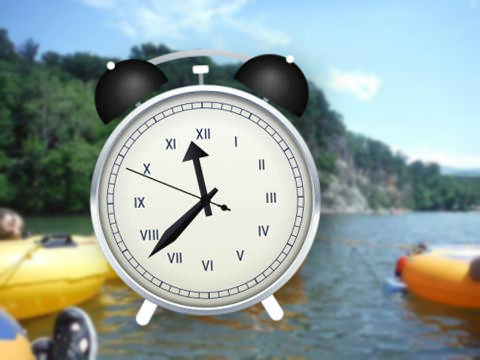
11,37,49
